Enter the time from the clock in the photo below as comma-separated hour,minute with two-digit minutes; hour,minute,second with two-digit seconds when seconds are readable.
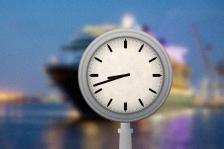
8,42
